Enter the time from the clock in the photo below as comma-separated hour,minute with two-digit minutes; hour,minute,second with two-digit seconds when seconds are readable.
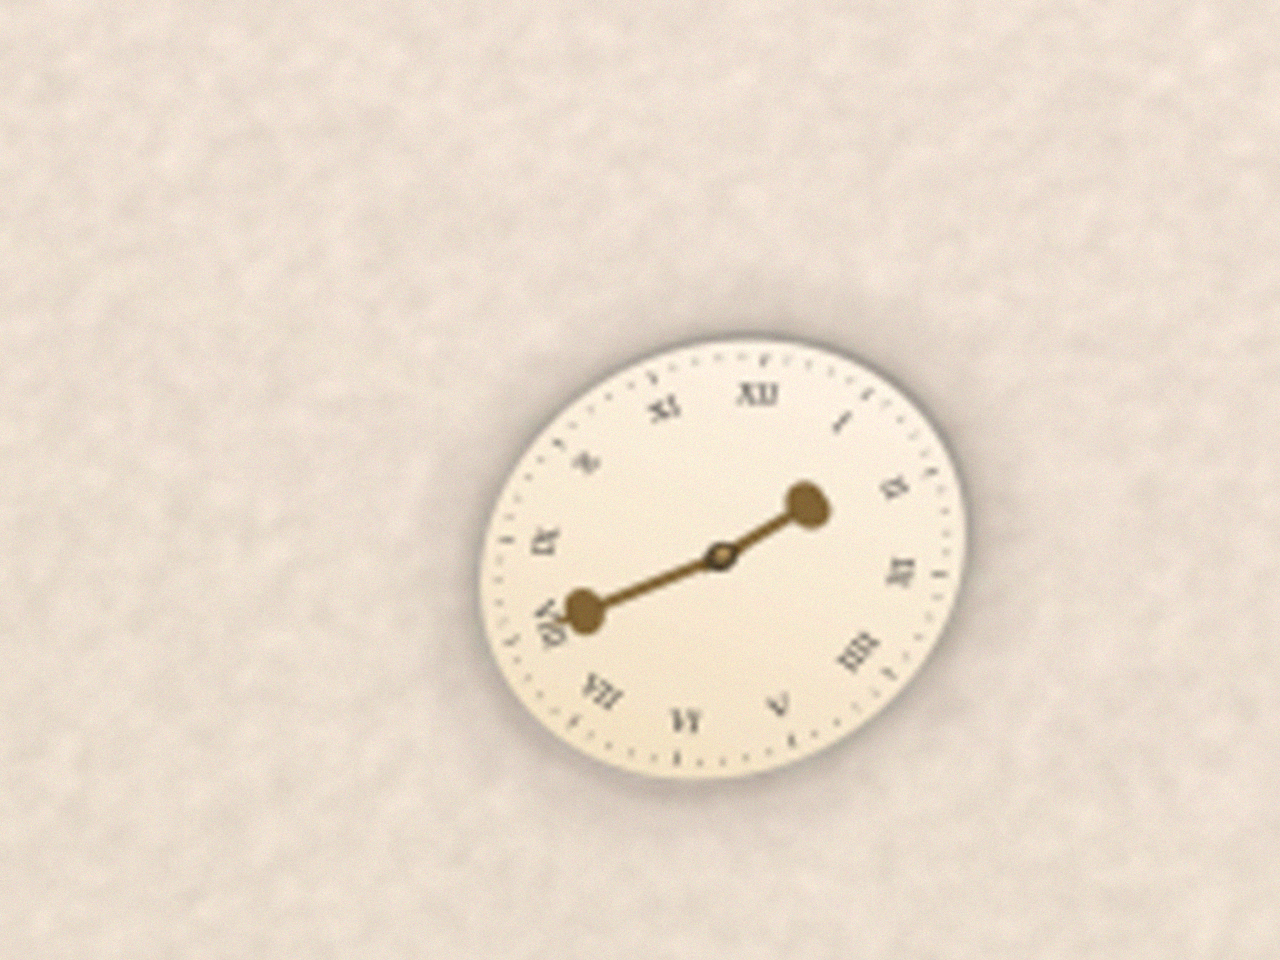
1,40
